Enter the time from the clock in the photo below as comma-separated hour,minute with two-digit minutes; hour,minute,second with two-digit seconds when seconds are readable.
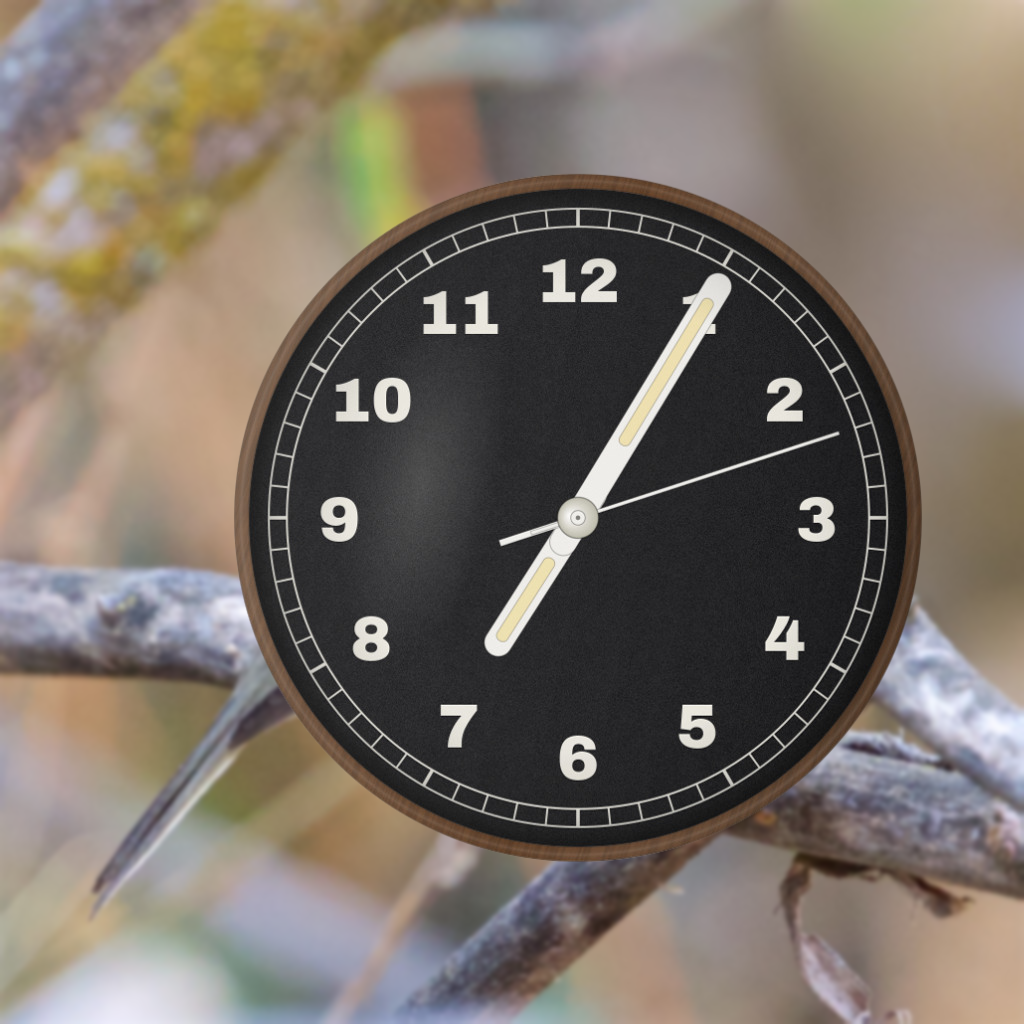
7,05,12
